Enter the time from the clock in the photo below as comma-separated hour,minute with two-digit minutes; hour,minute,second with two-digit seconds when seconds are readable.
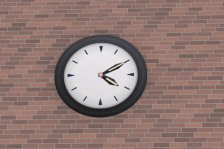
4,10
